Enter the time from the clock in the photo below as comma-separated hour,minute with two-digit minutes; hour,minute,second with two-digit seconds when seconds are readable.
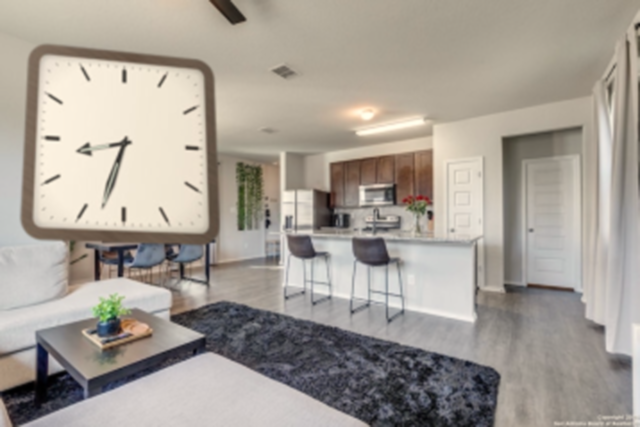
8,33
